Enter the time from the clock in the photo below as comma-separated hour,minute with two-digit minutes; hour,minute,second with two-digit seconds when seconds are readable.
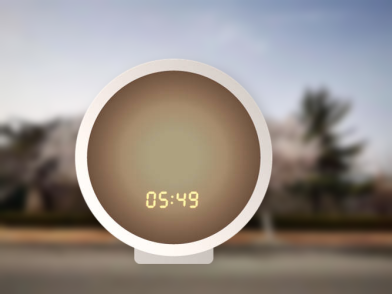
5,49
